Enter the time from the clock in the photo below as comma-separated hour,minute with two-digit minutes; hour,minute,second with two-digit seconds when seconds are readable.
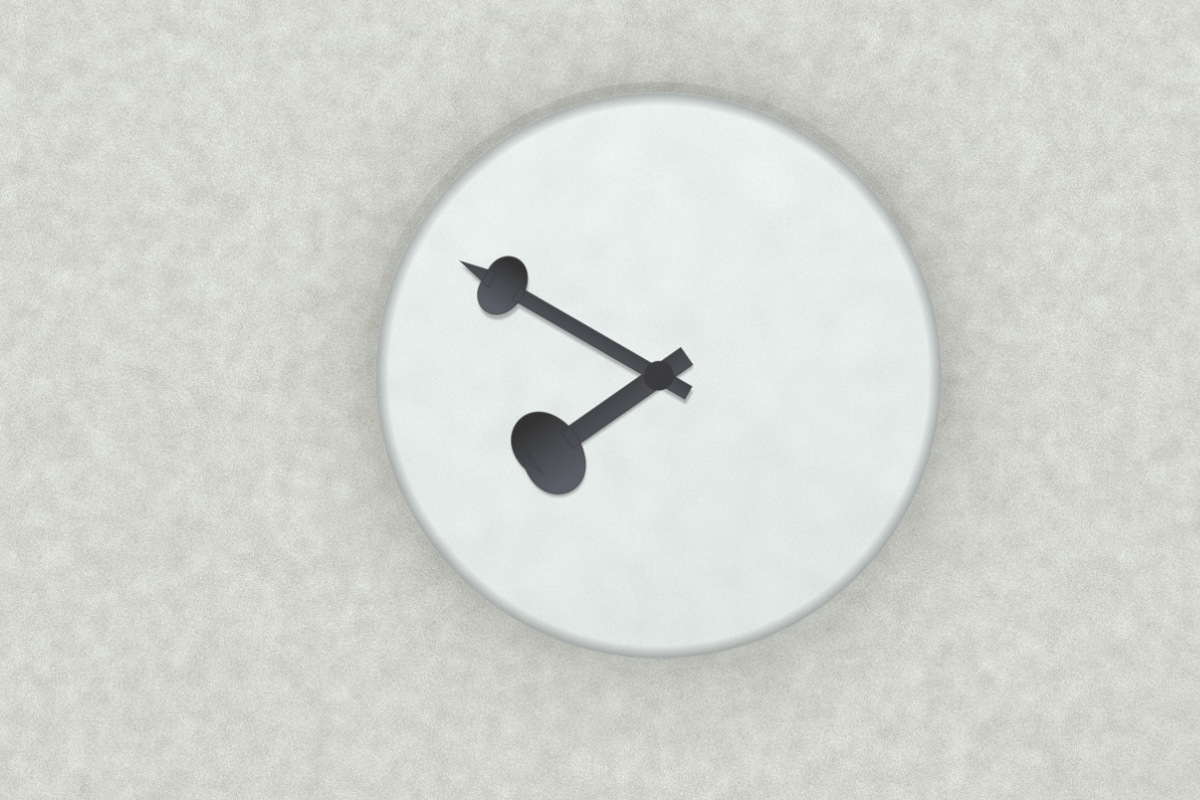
7,50
